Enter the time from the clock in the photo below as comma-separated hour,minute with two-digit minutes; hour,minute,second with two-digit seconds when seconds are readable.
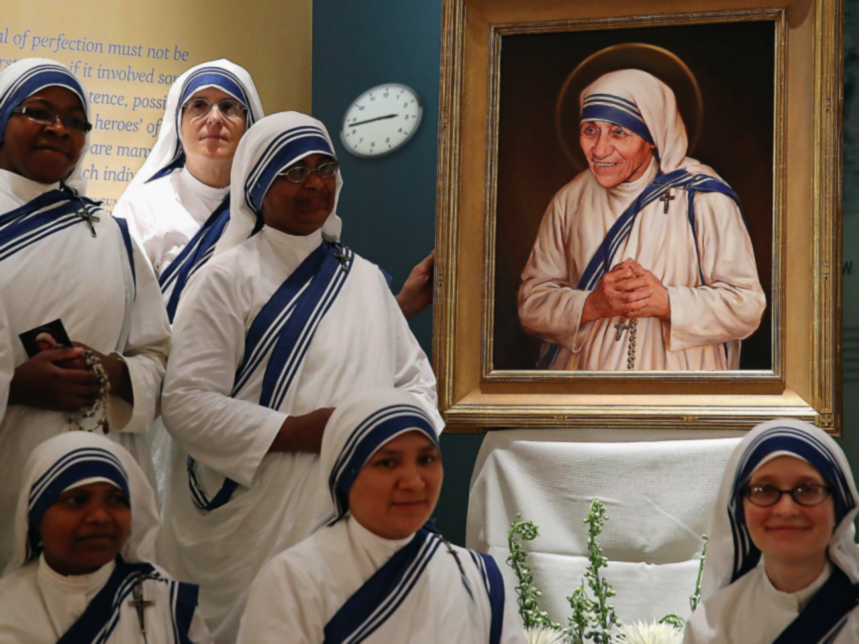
2,43
